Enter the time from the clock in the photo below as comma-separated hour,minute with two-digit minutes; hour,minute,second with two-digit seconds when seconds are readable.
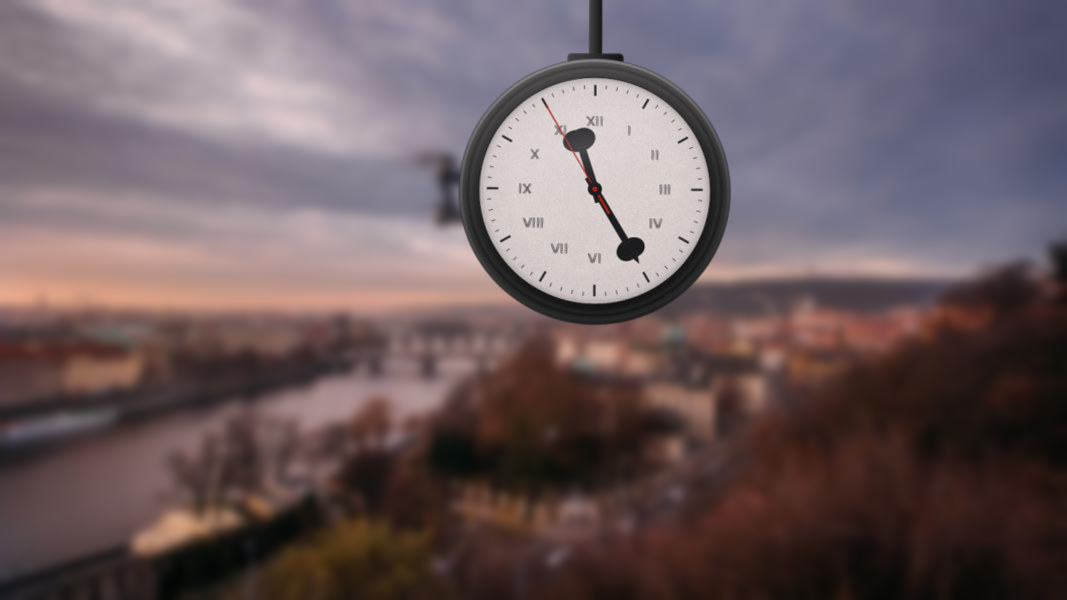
11,24,55
